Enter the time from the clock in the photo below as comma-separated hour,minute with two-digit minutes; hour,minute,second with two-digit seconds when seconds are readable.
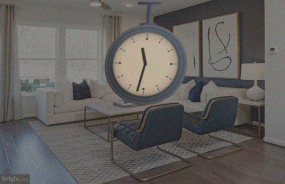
11,32
